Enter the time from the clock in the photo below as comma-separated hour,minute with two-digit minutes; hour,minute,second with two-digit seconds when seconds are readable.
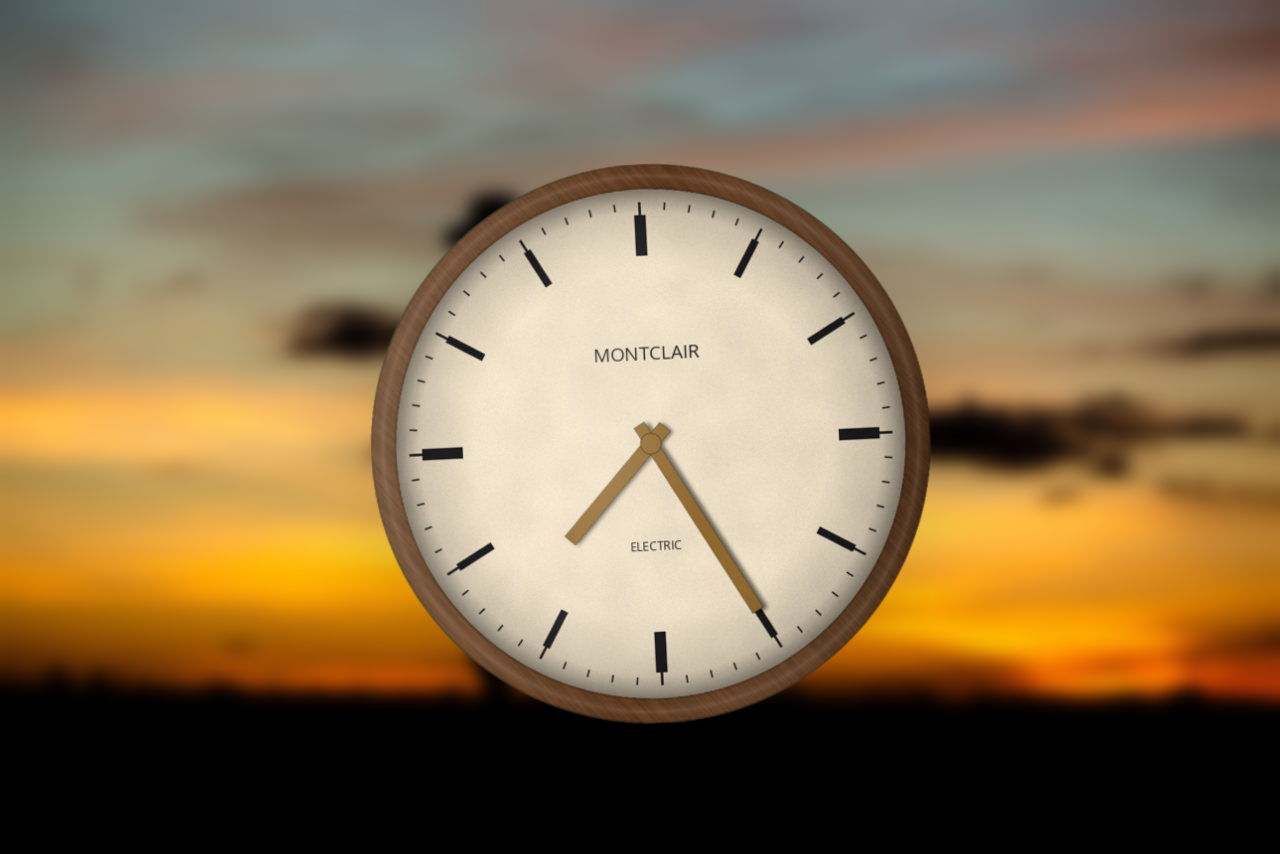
7,25
